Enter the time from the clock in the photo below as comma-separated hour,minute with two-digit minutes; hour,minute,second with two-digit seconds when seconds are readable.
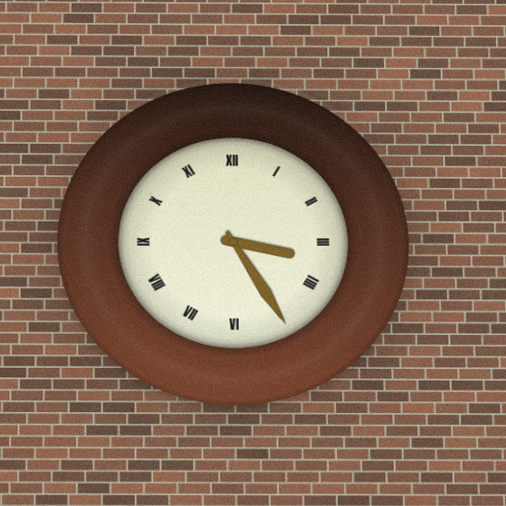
3,25
